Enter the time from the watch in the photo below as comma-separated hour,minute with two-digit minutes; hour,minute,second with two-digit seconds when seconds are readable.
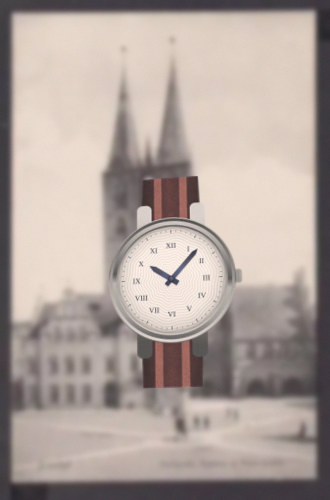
10,07
